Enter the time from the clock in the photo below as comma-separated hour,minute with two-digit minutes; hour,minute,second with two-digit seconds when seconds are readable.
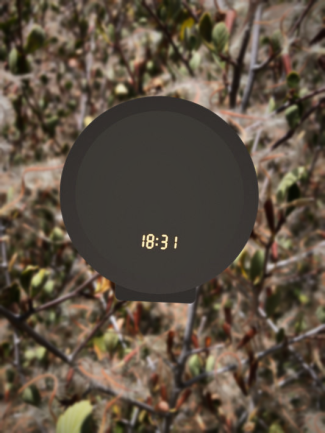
18,31
